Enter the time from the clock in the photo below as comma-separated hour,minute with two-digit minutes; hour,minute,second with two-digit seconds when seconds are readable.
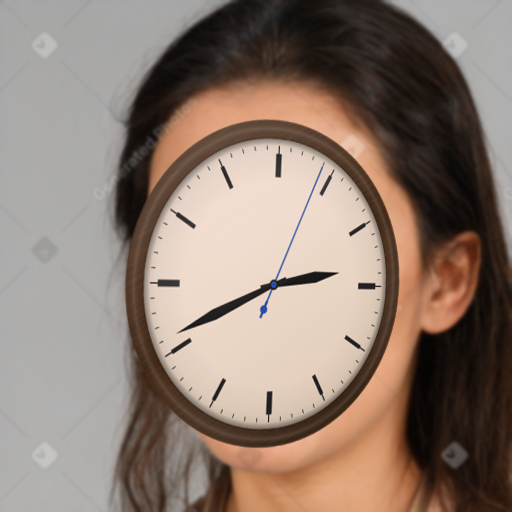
2,41,04
